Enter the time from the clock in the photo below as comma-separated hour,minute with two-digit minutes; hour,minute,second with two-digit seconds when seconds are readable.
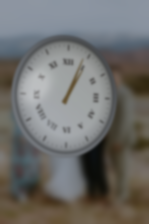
1,04
